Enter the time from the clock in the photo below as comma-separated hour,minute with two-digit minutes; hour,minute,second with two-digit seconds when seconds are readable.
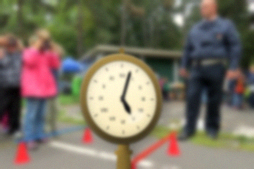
5,03
